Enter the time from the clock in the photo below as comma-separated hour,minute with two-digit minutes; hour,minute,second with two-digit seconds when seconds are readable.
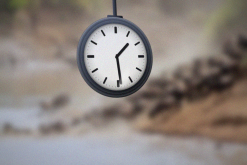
1,29
